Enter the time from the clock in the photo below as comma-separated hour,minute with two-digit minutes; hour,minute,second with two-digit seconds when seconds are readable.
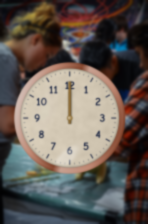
12,00
